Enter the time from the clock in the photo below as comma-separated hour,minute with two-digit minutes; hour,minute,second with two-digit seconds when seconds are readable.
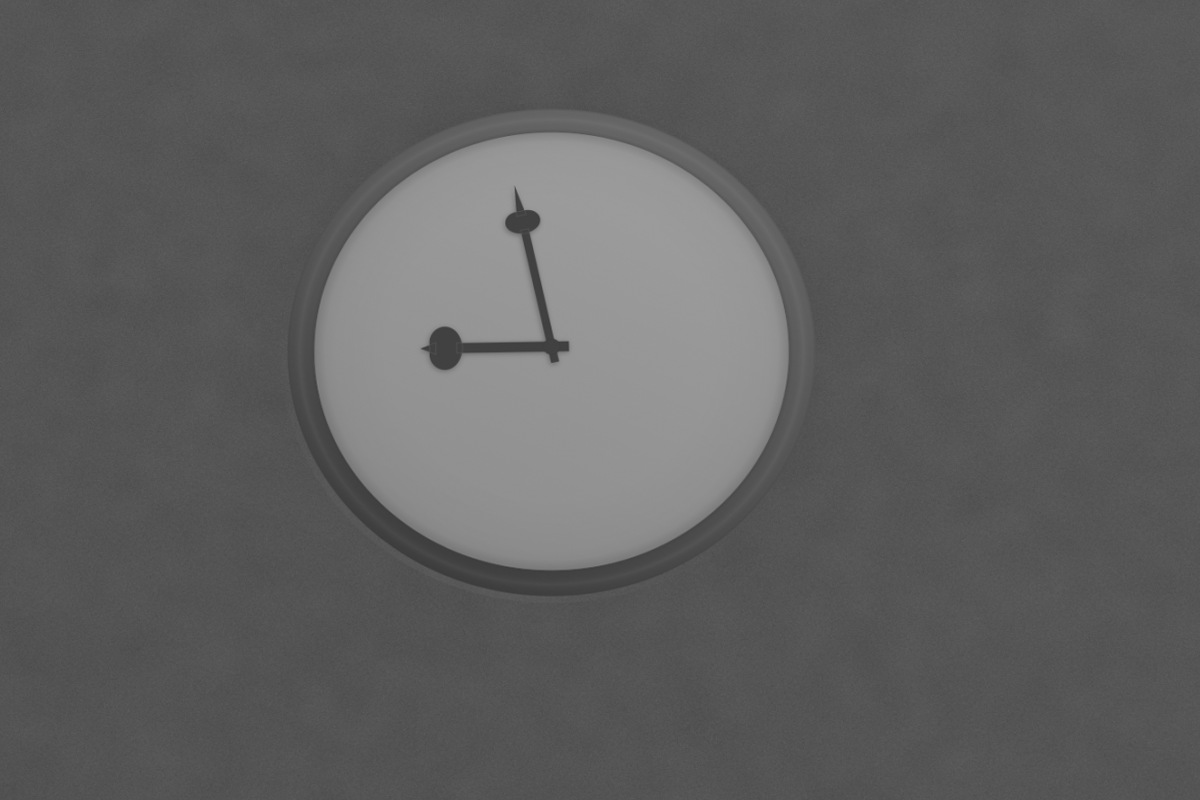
8,58
